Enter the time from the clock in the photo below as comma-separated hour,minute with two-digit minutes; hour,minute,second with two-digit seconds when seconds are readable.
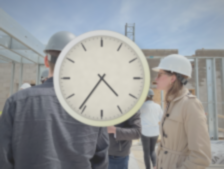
4,36
